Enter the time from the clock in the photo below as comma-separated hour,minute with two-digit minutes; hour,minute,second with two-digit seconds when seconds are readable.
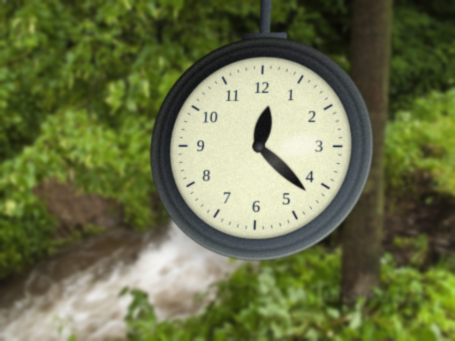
12,22
